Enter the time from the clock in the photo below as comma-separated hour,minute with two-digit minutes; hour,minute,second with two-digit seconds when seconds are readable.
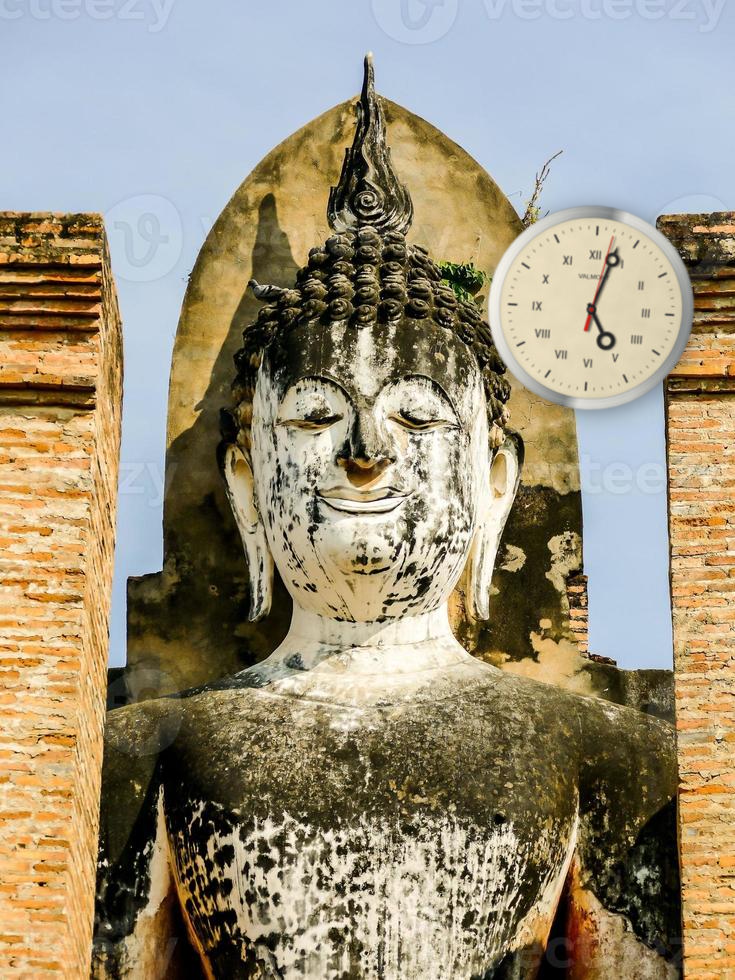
5,03,02
